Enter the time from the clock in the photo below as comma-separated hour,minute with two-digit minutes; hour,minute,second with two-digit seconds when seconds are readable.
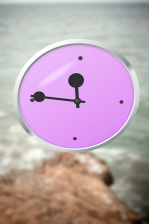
11,46
